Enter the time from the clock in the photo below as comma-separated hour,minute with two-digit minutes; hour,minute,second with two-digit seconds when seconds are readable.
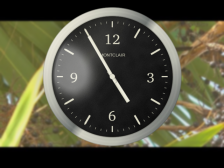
4,55
